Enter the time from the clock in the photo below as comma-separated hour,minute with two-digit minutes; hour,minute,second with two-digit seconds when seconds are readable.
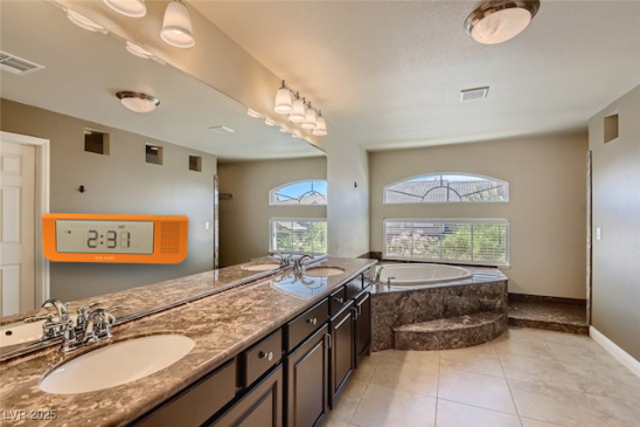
2,31
